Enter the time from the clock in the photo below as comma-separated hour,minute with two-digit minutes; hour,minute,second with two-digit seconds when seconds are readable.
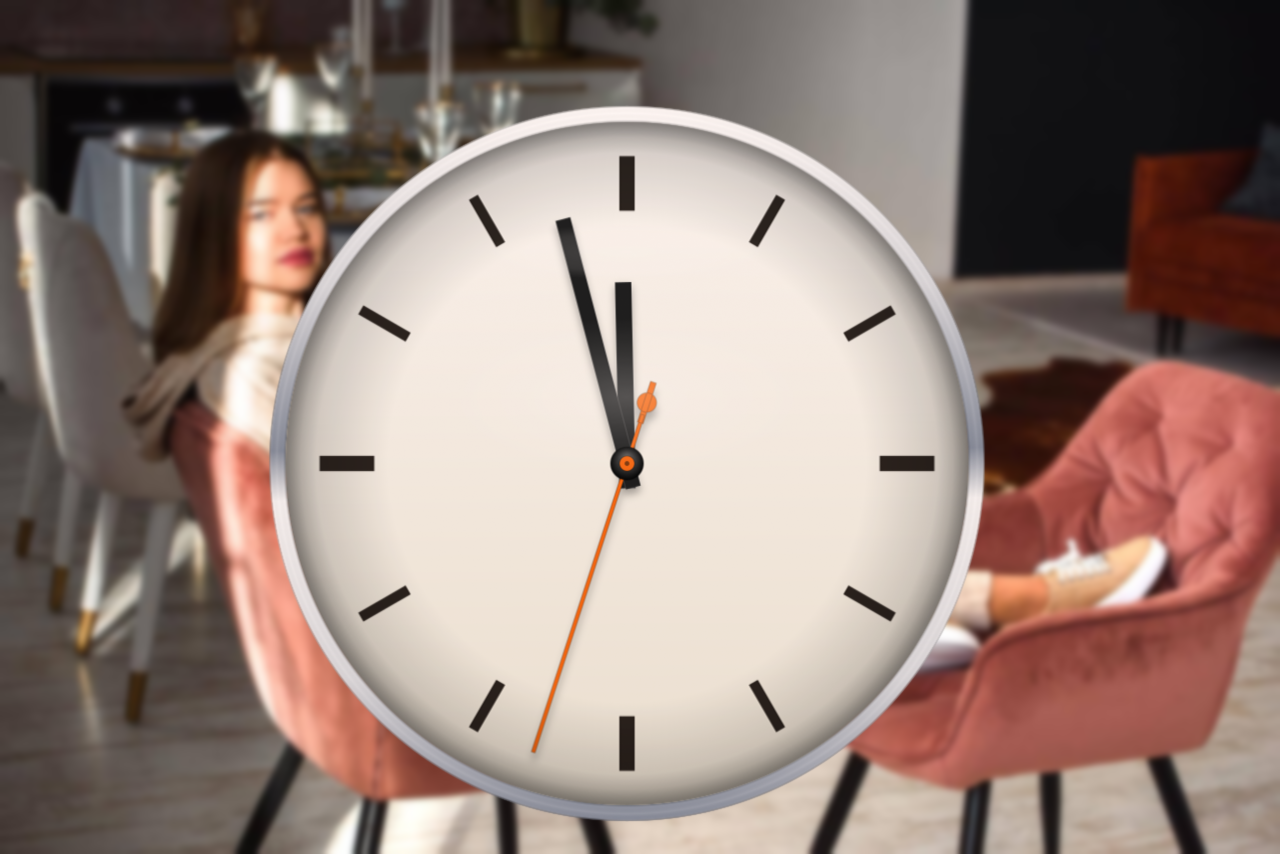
11,57,33
